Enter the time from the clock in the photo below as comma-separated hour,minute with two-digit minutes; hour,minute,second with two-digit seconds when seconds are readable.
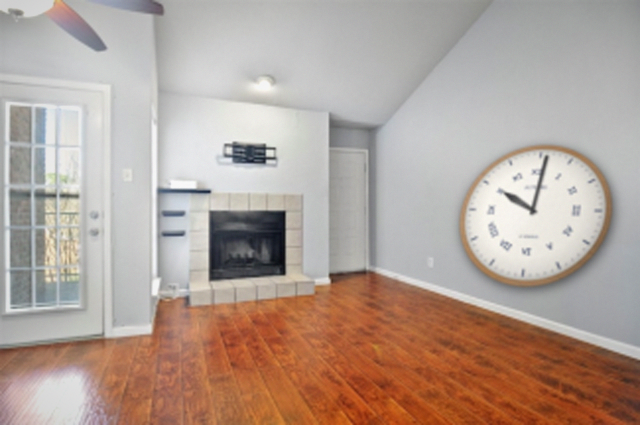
10,01
